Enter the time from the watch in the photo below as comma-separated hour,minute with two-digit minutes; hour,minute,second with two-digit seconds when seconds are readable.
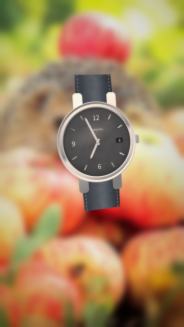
6,56
